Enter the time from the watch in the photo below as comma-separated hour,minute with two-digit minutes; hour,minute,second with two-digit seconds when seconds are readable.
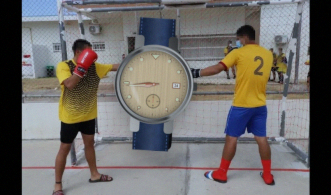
8,44
